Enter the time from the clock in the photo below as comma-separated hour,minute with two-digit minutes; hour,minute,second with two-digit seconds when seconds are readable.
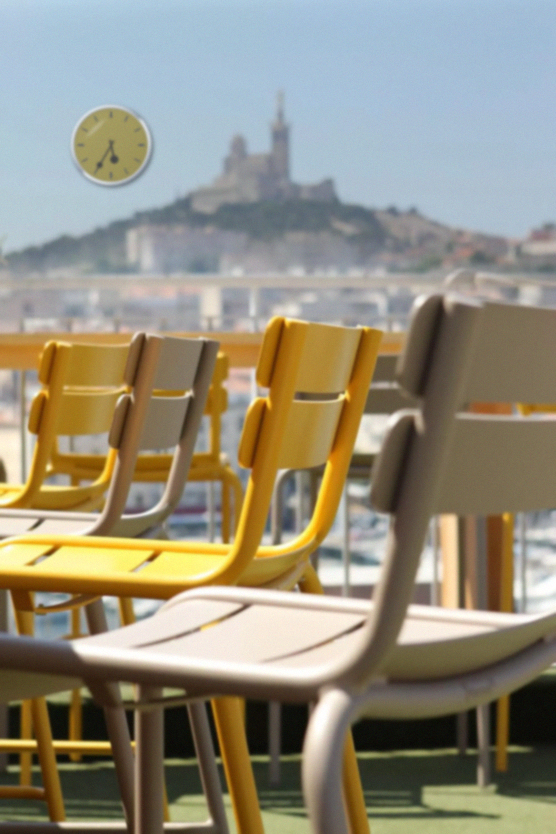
5,35
